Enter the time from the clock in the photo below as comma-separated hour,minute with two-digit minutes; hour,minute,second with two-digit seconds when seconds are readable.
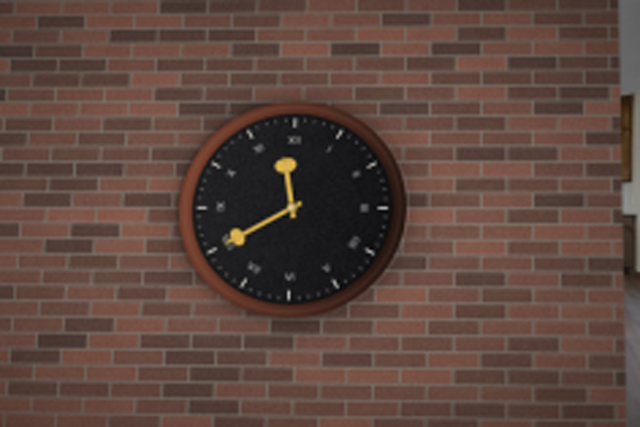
11,40
